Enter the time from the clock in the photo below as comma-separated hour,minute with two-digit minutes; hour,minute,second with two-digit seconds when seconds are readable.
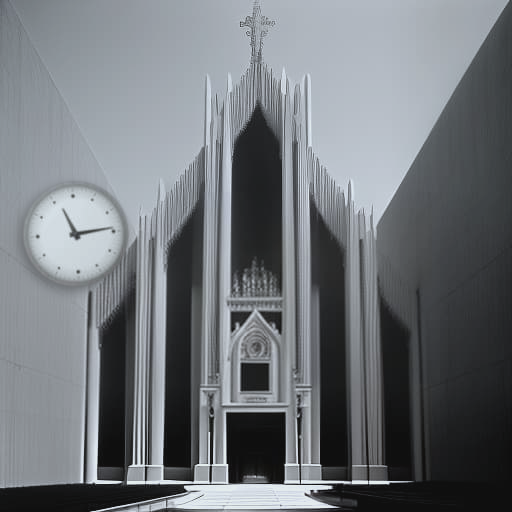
11,14
